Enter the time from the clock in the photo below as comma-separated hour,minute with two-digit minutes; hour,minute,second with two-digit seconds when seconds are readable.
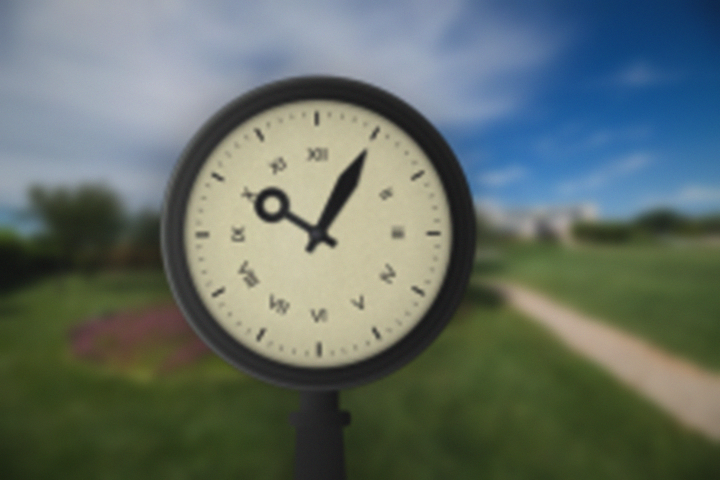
10,05
